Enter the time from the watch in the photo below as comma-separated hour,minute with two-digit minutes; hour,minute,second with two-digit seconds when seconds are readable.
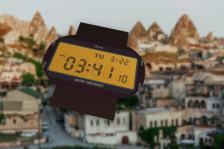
3,41,10
